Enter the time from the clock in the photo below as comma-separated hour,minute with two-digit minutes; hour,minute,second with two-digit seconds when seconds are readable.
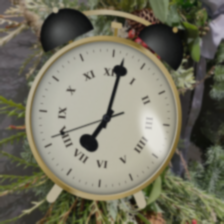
7,01,41
